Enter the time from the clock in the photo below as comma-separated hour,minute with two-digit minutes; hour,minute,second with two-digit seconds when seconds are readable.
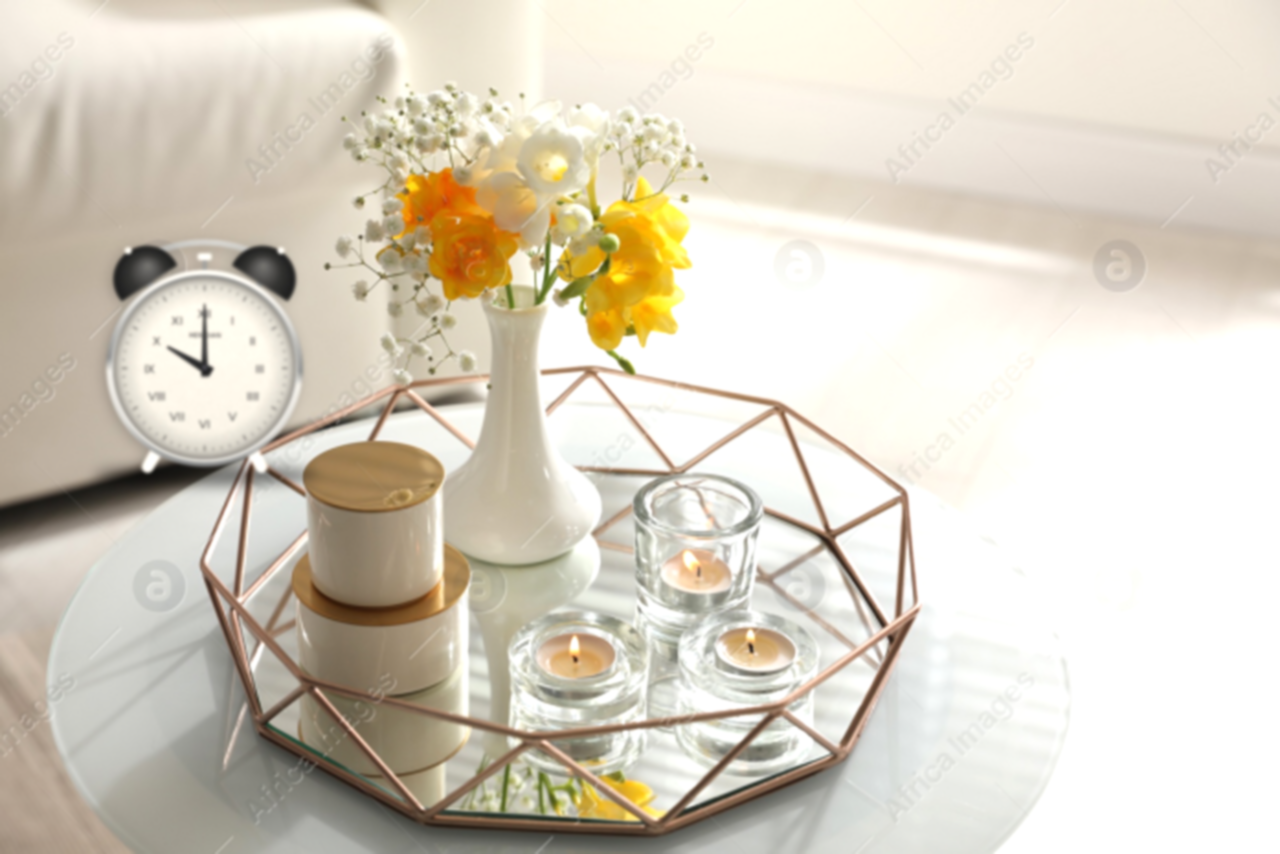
10,00
